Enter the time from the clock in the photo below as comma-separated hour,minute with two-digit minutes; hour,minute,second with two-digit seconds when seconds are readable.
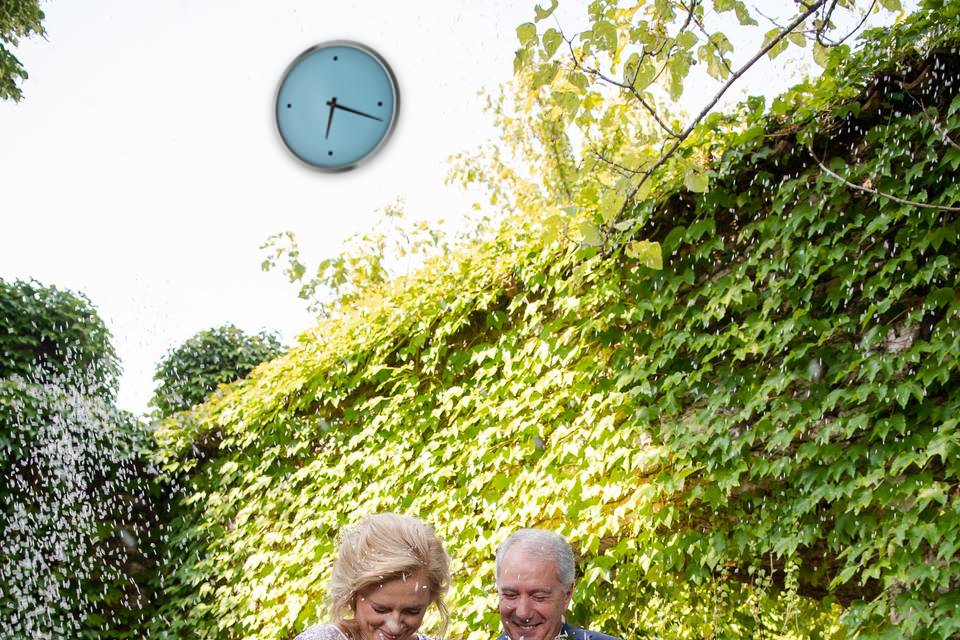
6,18
